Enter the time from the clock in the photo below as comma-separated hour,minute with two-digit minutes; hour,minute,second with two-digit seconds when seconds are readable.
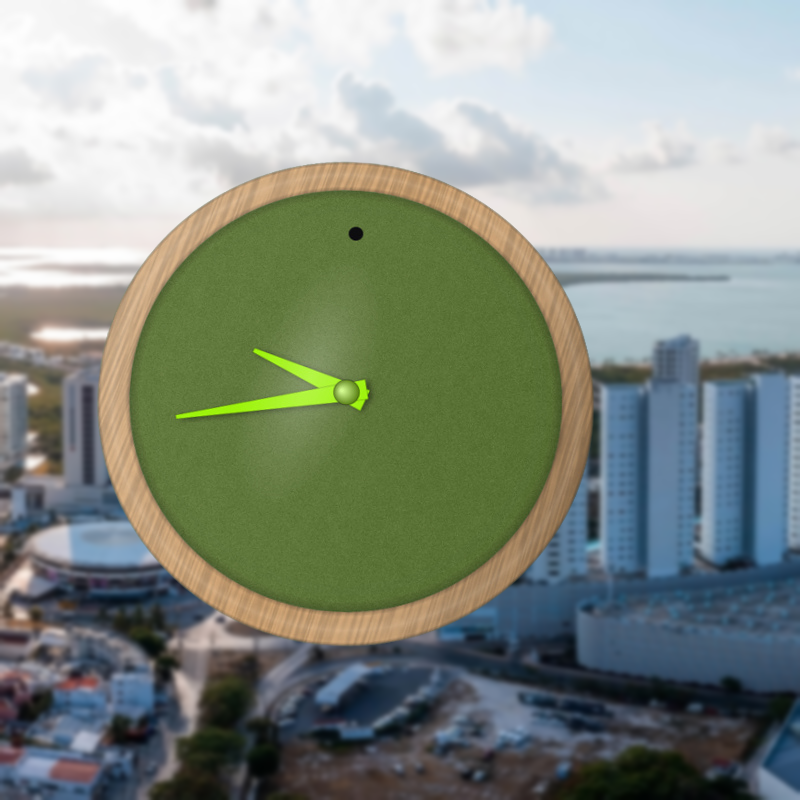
9,43
